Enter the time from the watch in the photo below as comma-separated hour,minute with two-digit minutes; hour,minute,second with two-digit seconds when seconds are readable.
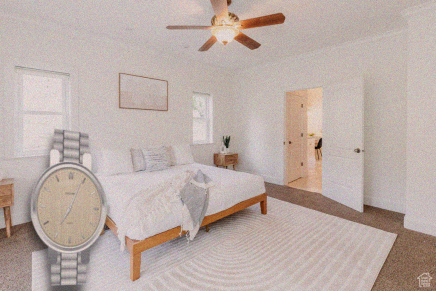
7,04
